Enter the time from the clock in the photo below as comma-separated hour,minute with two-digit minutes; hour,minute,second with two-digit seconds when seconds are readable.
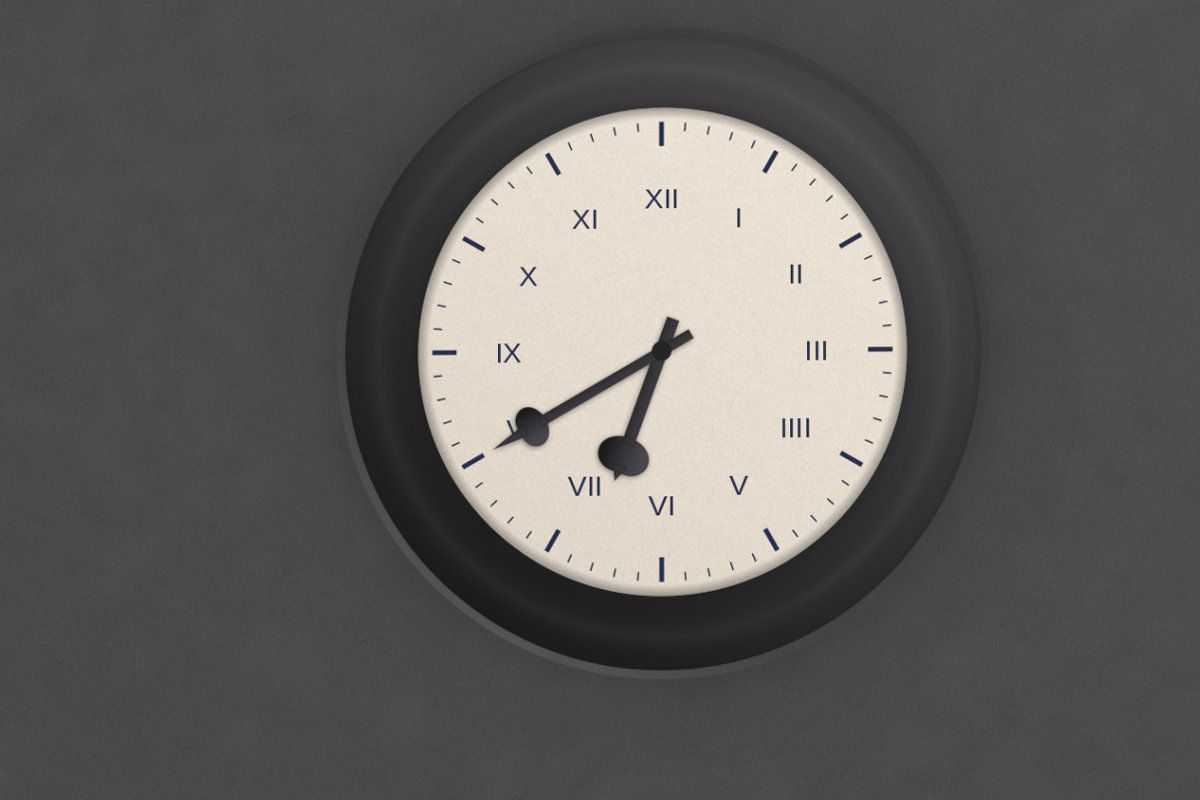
6,40
